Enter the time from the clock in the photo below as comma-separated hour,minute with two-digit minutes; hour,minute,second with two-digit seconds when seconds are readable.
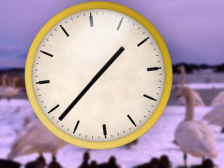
1,38
